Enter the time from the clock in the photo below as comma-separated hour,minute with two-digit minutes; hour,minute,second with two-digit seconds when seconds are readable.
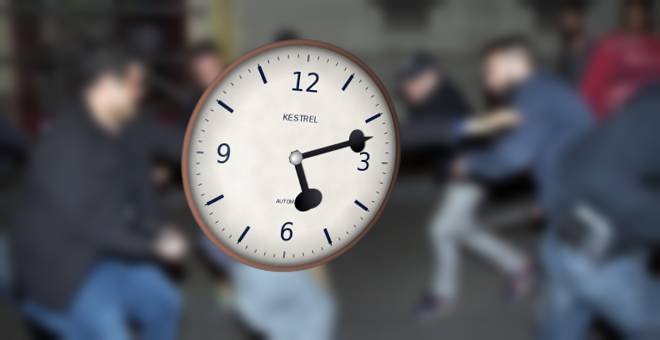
5,12
